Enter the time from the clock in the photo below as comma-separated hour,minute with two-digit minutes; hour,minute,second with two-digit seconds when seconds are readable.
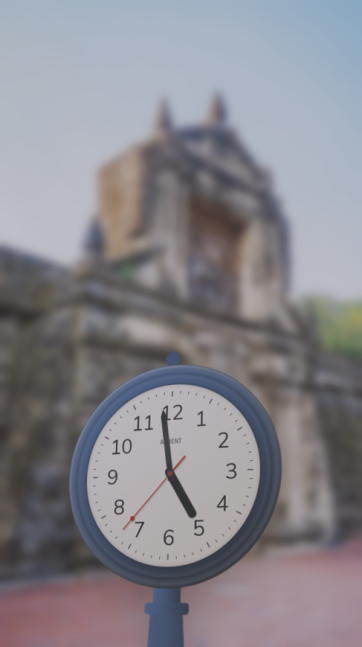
4,58,37
